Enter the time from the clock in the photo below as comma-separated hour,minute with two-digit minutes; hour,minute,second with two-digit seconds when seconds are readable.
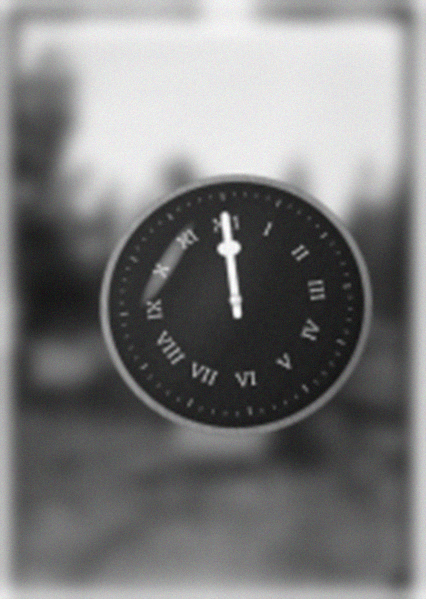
12,00
